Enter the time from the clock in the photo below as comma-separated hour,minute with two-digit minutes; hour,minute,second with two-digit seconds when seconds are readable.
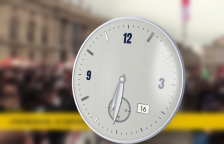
6,31
